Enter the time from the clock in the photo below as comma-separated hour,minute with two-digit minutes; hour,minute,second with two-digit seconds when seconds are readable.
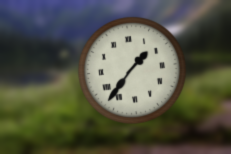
1,37
